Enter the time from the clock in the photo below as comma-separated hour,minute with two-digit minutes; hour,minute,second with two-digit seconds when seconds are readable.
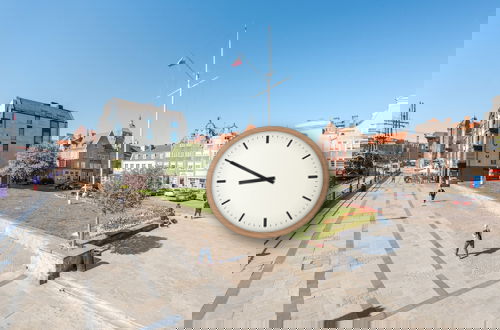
8,50
